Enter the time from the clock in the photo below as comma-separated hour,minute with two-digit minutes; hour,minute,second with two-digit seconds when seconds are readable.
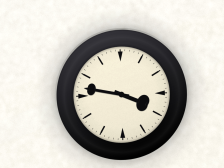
3,47
